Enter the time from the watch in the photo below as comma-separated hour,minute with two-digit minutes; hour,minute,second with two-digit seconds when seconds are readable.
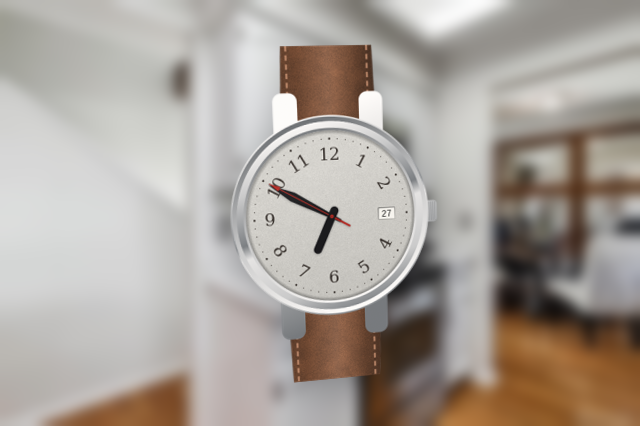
6,49,50
